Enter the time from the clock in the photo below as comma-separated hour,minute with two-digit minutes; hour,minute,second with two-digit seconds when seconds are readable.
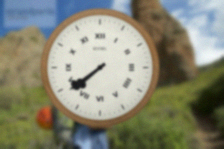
7,39
